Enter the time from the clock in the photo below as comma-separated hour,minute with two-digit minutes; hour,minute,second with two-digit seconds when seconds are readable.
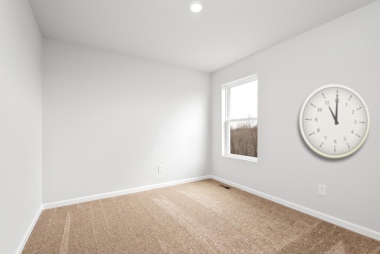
11,00
